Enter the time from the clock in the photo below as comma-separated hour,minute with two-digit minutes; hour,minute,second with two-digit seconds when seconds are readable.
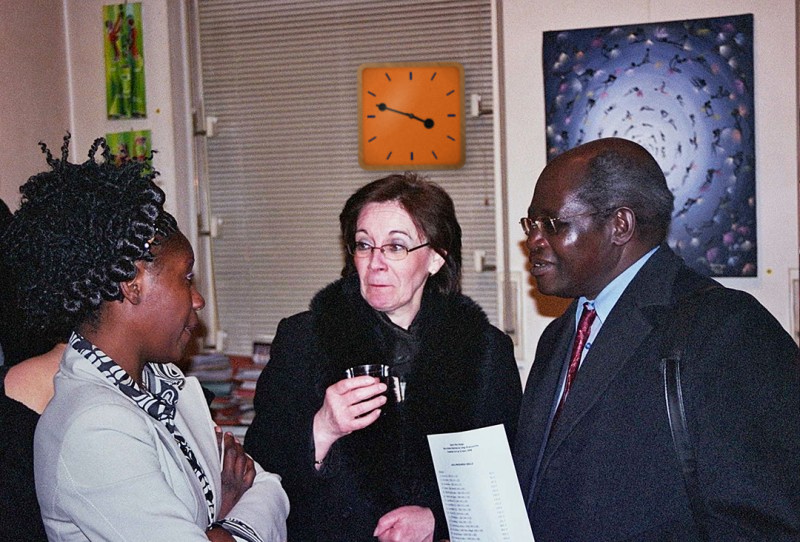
3,48
